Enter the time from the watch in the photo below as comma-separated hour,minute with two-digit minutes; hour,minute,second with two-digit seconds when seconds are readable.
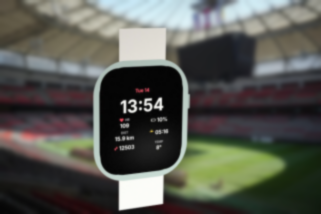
13,54
